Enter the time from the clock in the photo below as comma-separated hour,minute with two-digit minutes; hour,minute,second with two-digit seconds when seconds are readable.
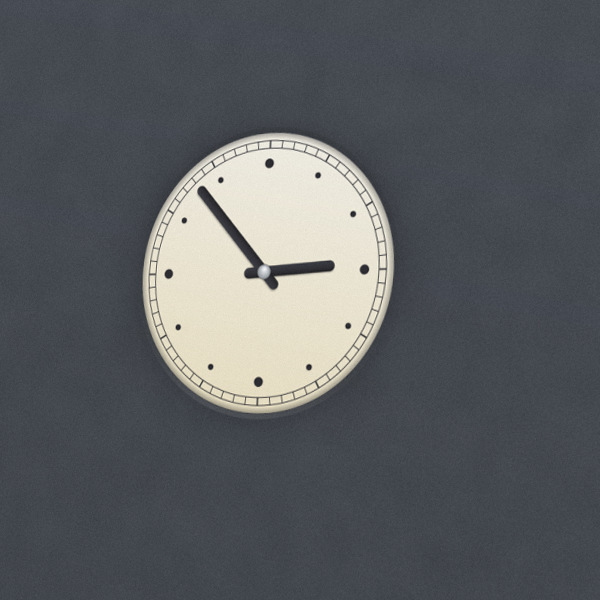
2,53
